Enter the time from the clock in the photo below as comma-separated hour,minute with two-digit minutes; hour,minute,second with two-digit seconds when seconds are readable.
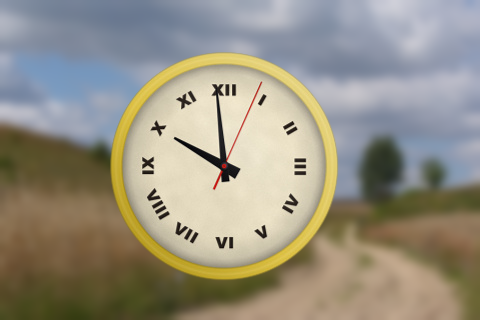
9,59,04
